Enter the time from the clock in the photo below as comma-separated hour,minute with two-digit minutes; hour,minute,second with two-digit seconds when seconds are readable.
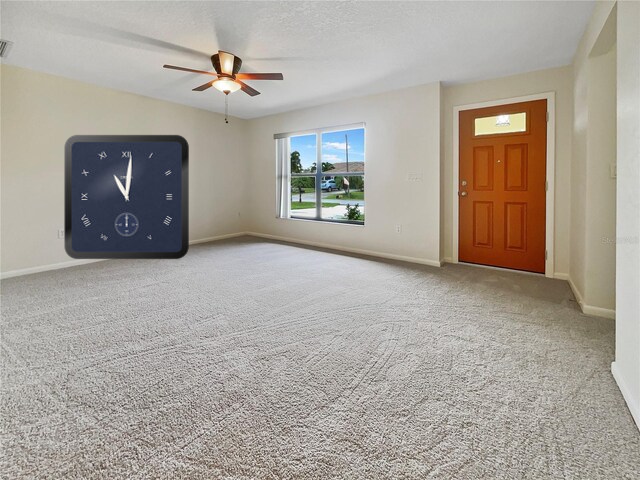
11,01
